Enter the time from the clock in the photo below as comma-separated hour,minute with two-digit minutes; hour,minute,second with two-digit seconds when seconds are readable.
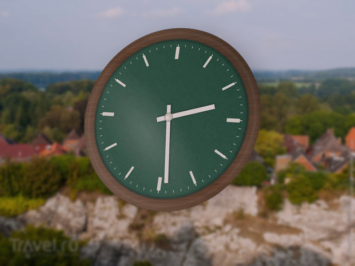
2,29
